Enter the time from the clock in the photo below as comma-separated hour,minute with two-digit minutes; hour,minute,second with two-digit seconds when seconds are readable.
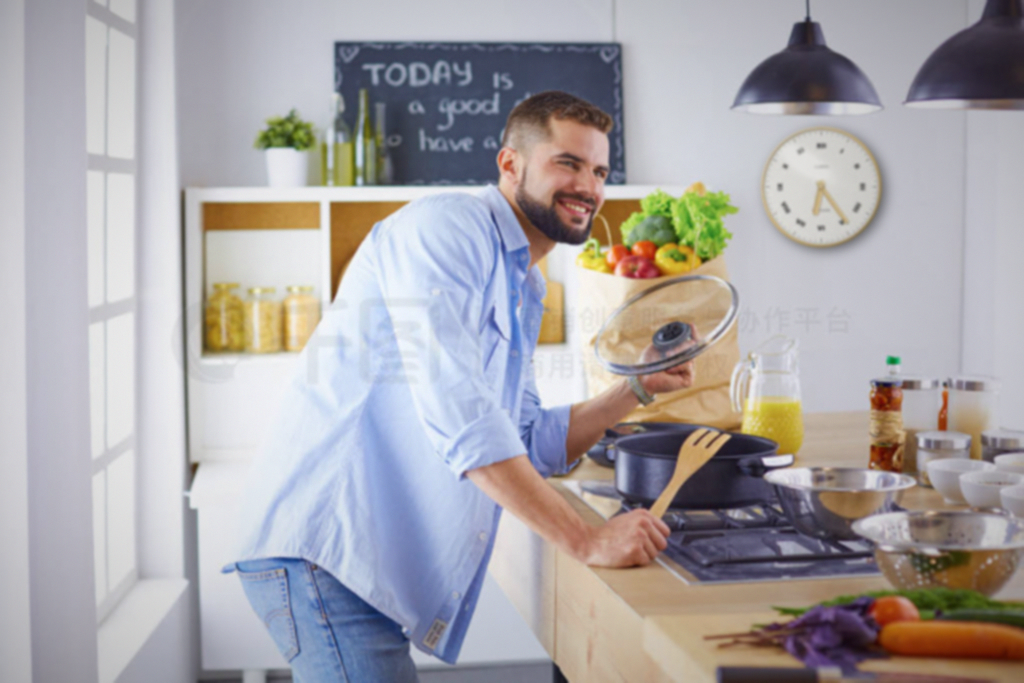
6,24
